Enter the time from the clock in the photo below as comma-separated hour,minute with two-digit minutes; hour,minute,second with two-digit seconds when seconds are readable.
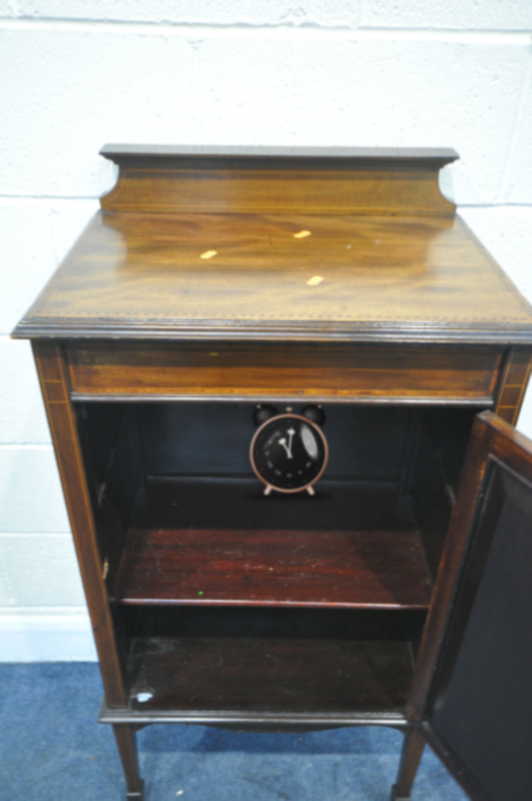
11,01
